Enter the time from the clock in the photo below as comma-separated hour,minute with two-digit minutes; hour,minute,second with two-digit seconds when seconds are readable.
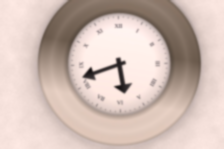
5,42
